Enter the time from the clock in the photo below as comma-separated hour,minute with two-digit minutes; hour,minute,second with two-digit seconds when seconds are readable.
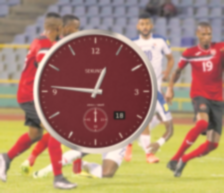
12,46
